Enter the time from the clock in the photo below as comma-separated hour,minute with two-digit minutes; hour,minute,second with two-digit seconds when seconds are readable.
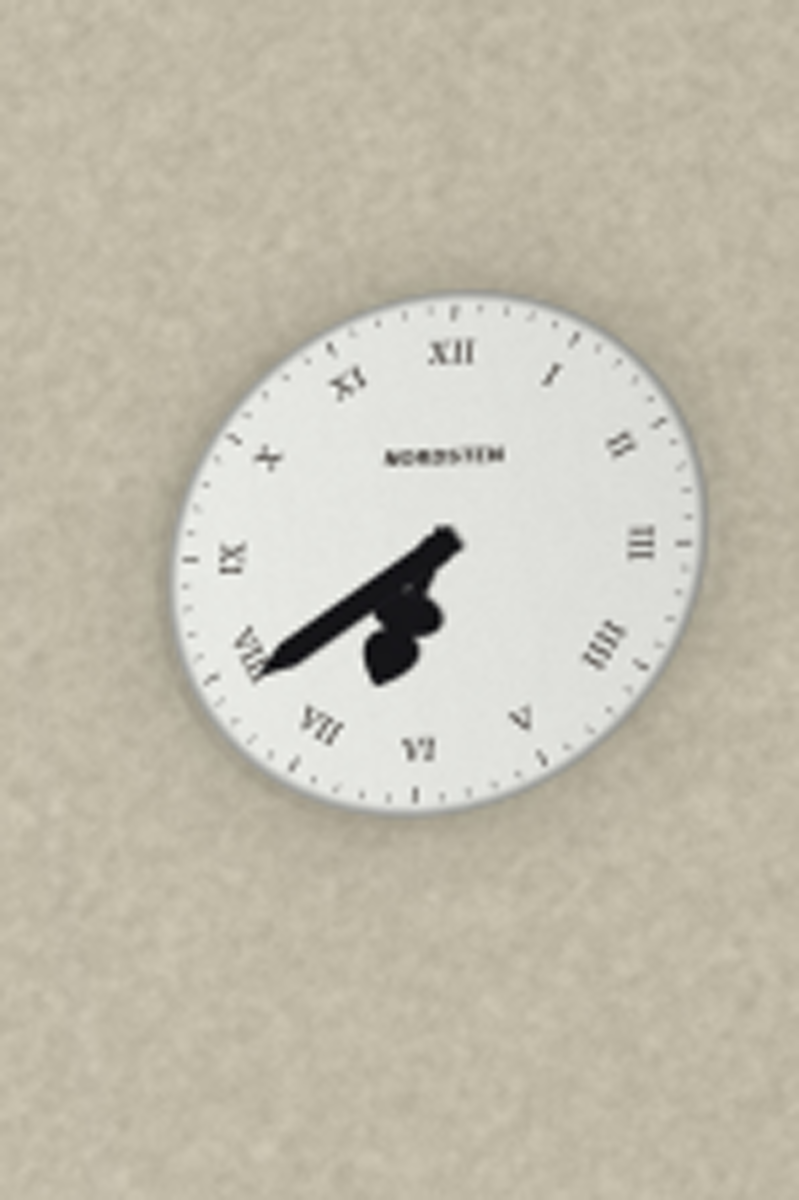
6,39
